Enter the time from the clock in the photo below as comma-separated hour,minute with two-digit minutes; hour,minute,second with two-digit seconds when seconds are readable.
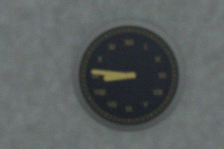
8,46
